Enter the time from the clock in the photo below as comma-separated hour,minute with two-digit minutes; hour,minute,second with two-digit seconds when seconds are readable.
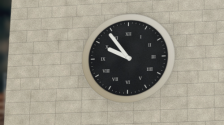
9,54
